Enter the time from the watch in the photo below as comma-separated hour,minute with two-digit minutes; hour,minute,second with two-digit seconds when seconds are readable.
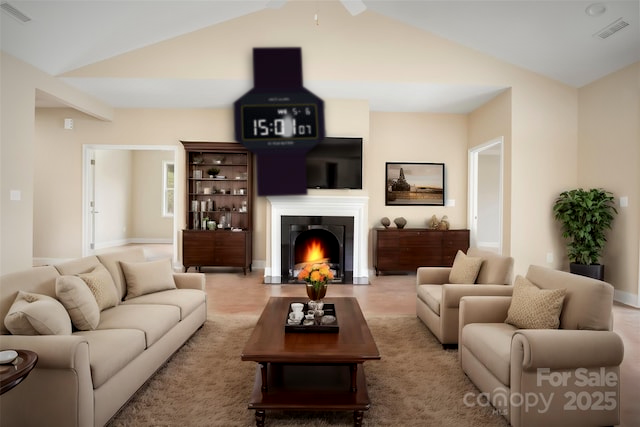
15,01
